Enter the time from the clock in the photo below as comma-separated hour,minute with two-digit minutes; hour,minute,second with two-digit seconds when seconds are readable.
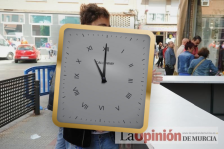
11,00
